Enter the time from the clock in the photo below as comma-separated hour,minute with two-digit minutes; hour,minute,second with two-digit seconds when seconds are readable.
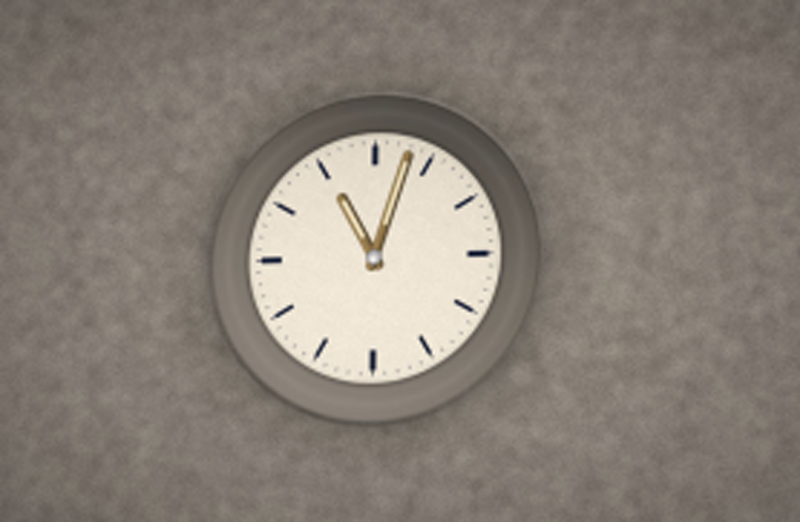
11,03
